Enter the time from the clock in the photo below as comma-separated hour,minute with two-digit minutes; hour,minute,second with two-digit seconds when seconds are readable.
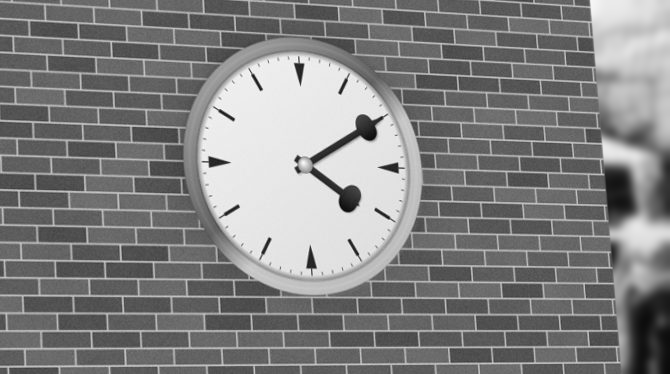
4,10
